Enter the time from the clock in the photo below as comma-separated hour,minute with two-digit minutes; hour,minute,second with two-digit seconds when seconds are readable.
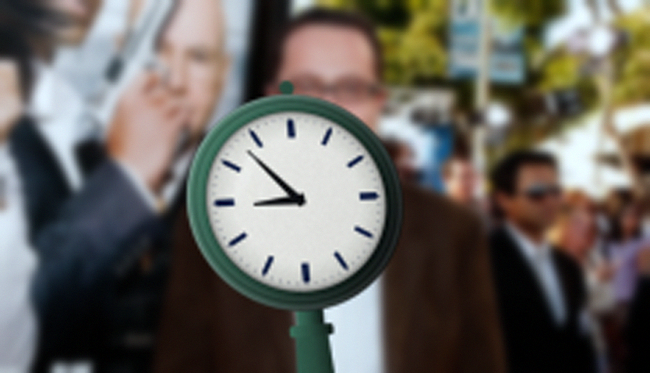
8,53
